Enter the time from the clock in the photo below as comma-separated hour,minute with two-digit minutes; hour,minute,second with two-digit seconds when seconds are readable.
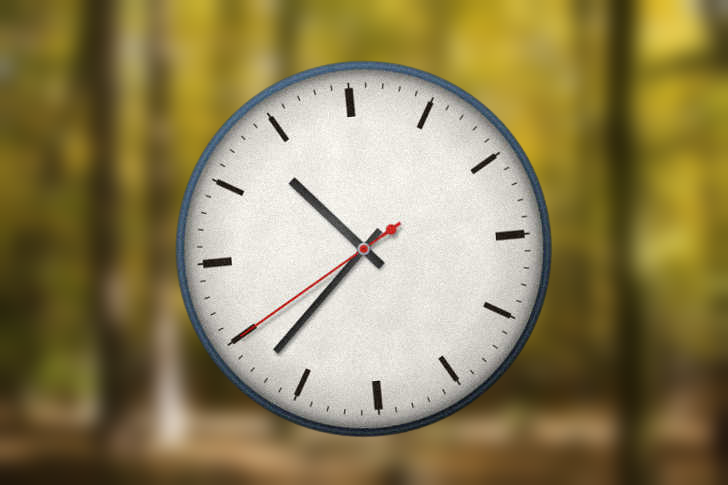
10,37,40
